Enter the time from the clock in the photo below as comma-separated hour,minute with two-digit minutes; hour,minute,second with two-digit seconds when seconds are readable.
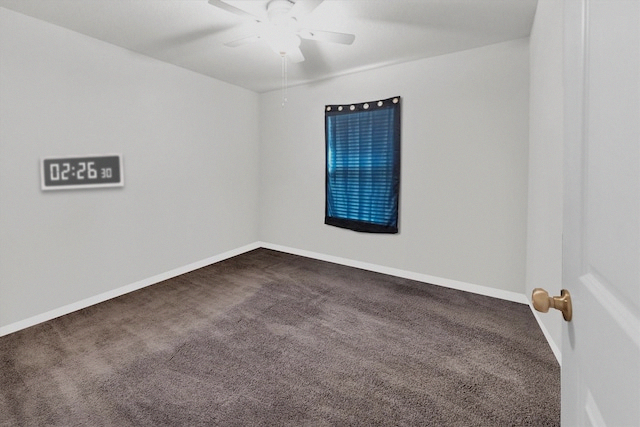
2,26
